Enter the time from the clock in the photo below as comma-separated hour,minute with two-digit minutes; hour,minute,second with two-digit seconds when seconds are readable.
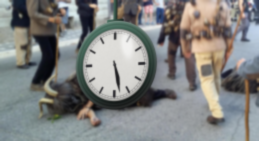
5,28
